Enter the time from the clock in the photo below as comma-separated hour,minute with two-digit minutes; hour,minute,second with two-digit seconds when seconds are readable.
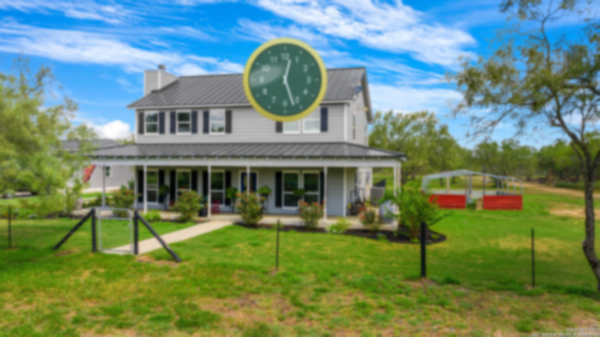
12,27
